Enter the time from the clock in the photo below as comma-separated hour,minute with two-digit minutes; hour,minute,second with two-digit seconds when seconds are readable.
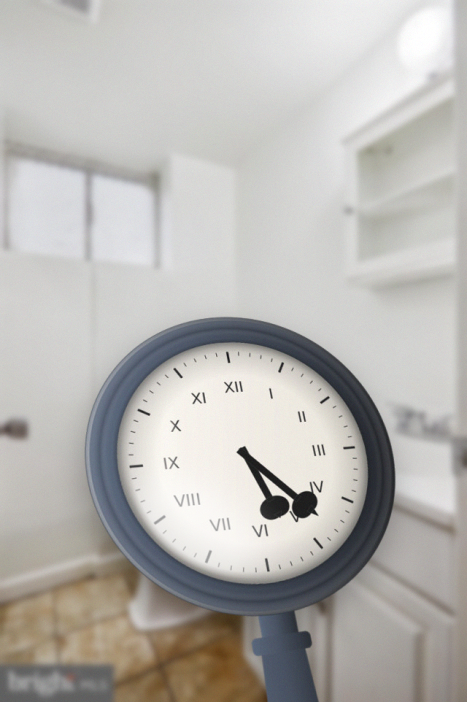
5,23
